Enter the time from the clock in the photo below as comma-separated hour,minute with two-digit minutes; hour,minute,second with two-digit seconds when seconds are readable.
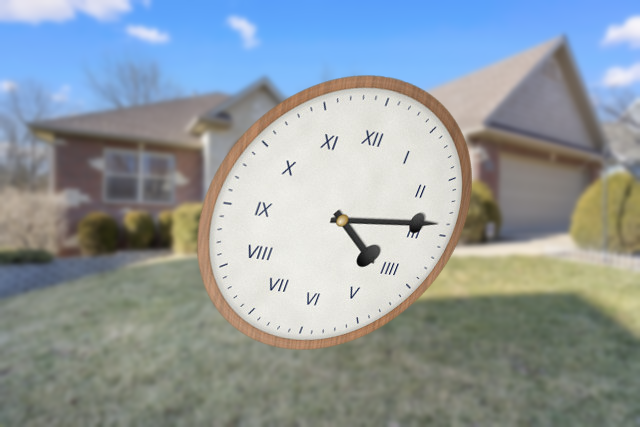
4,14
